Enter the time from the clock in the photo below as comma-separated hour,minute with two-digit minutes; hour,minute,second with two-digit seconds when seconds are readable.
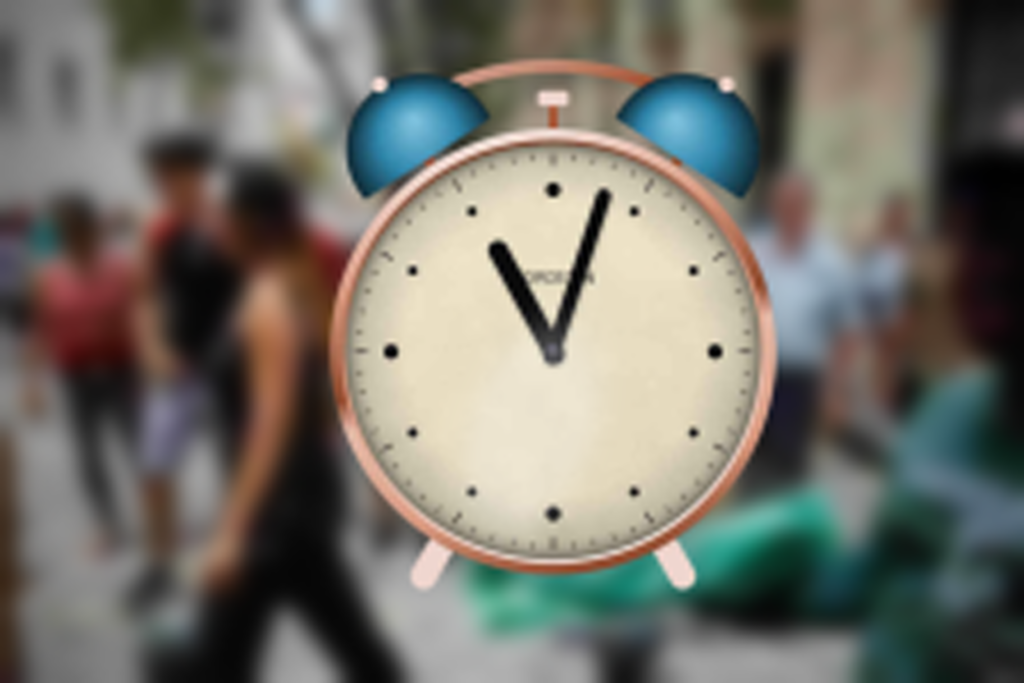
11,03
